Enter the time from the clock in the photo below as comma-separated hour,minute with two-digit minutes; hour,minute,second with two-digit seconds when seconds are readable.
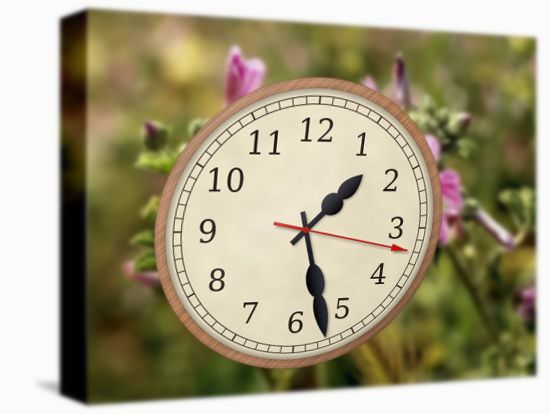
1,27,17
